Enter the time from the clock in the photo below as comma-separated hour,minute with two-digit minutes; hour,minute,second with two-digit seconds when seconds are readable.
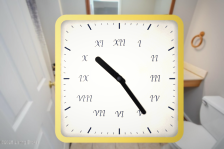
10,24
